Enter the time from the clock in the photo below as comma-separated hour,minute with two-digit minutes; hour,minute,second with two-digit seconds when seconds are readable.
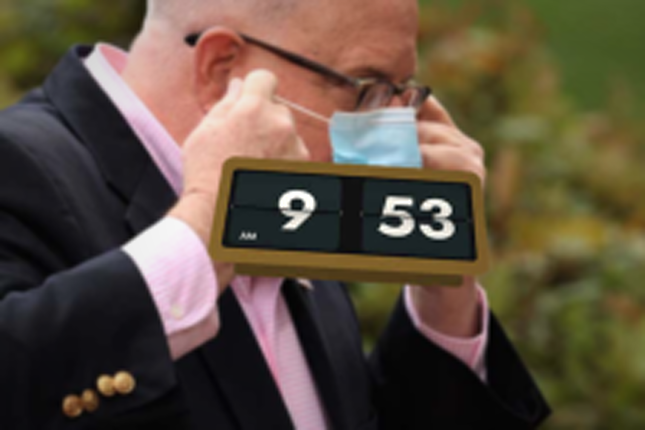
9,53
